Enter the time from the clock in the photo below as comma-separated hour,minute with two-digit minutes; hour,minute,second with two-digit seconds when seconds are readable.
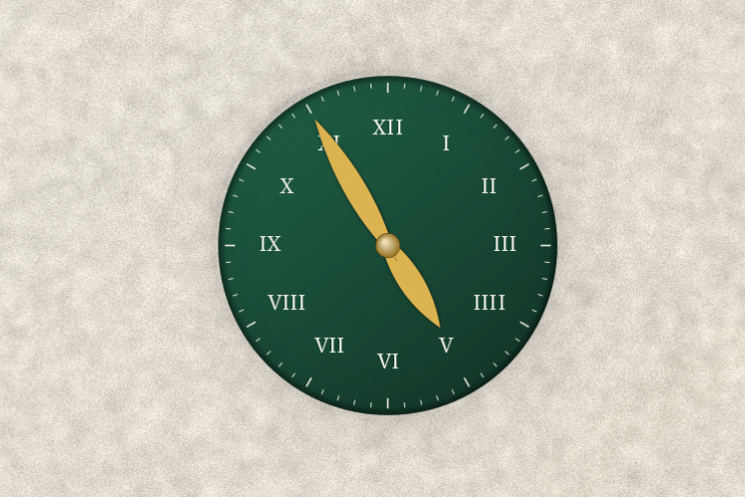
4,55
